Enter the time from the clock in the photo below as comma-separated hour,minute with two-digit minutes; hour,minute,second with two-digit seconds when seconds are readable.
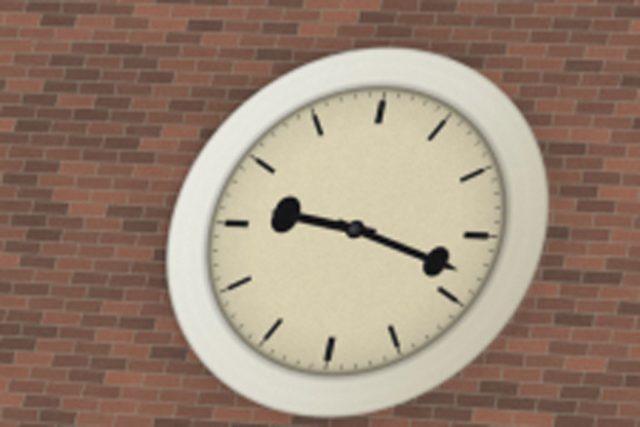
9,18
